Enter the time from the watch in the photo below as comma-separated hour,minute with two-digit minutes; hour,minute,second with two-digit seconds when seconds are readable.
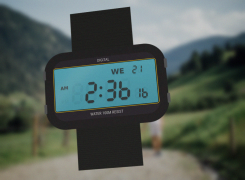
2,36,16
